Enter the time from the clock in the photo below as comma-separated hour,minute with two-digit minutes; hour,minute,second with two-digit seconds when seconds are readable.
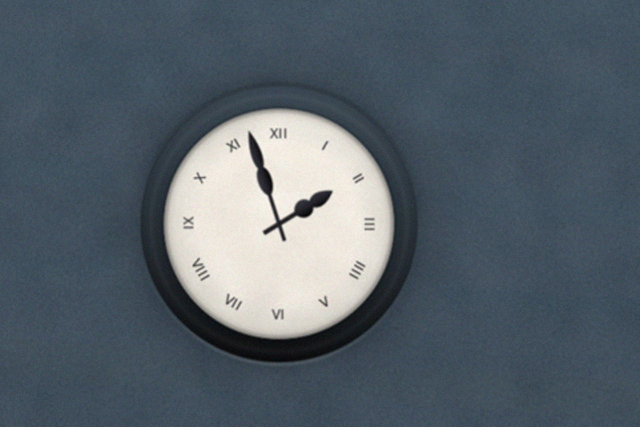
1,57
